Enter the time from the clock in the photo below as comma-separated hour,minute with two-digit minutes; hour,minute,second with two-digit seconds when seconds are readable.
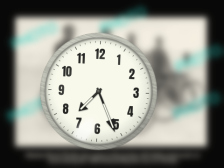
7,26
